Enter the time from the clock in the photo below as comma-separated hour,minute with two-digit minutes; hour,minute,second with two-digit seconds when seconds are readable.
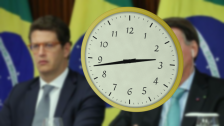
2,43
